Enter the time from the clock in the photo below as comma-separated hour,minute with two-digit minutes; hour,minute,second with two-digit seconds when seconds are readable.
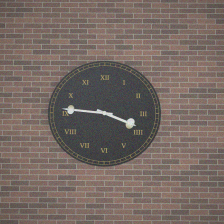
3,46
